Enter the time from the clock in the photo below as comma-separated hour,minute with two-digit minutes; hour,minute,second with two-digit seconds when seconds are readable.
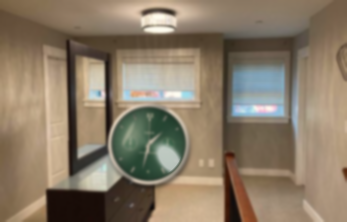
1,32
